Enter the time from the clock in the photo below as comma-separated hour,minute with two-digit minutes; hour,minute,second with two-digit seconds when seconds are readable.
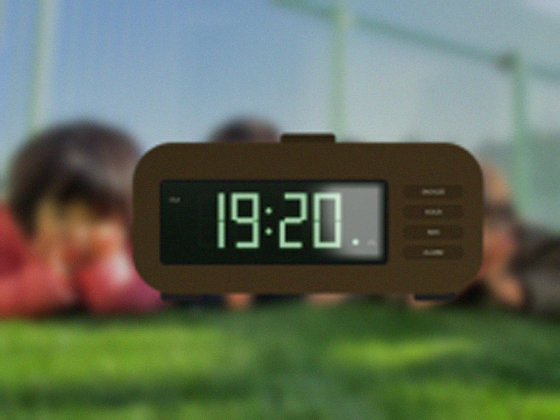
19,20
